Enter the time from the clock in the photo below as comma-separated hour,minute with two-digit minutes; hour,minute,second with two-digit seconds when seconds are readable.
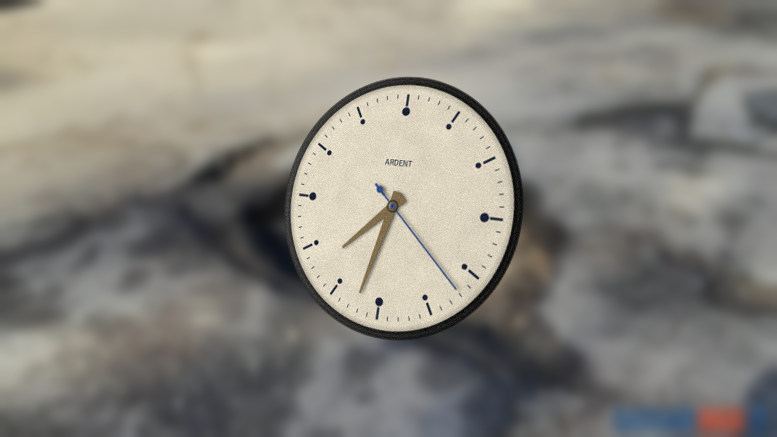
7,32,22
